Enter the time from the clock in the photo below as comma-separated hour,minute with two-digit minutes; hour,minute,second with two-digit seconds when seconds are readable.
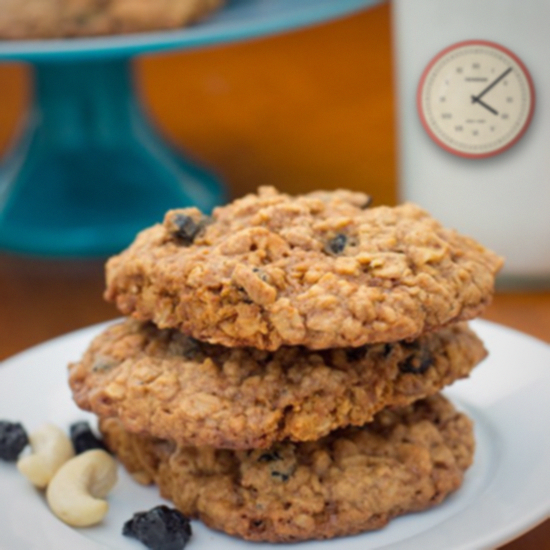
4,08
